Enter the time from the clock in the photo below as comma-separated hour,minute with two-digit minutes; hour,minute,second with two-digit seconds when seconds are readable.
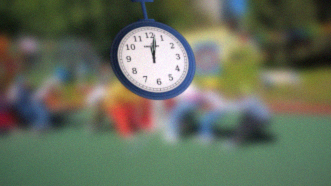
12,02
